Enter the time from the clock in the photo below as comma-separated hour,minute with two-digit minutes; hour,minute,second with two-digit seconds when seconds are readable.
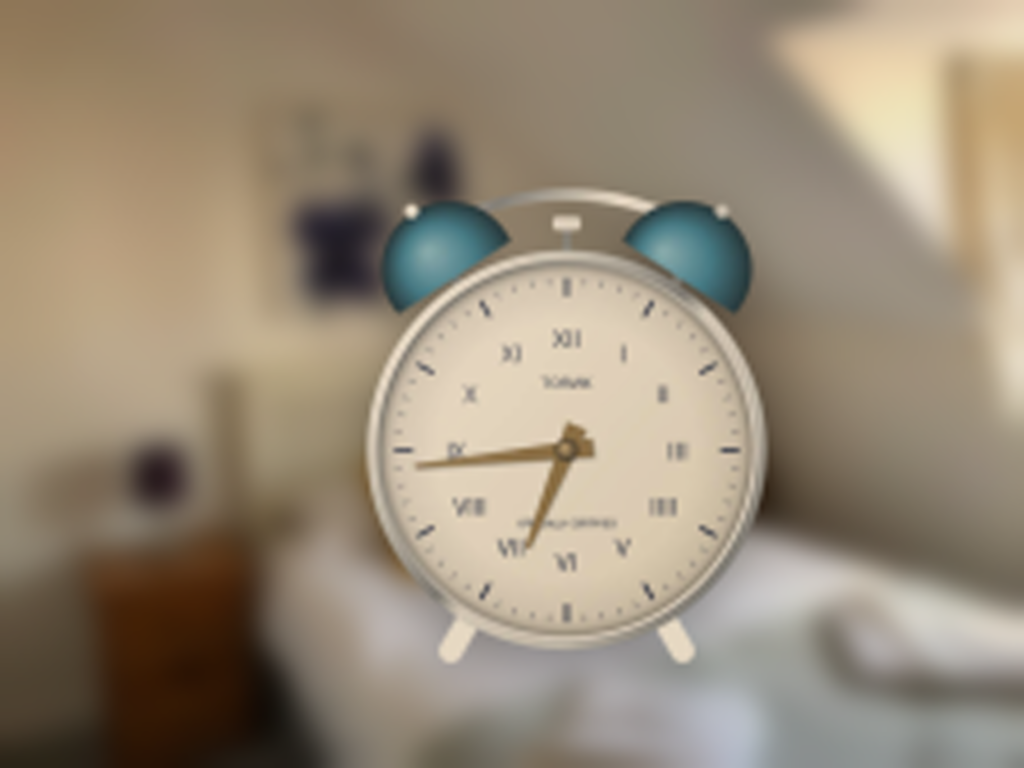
6,44
